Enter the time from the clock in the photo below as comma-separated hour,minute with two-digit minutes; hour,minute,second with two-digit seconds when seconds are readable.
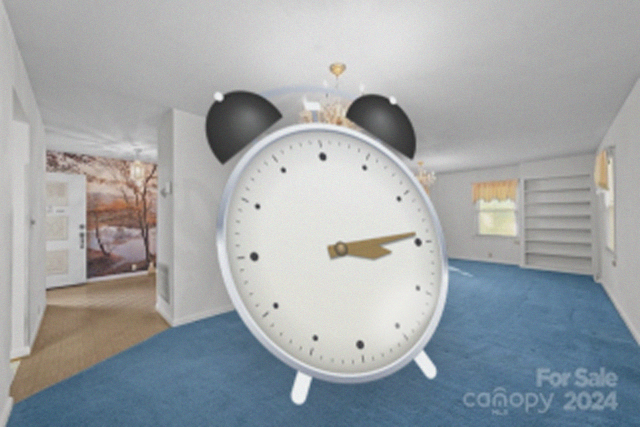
3,14
